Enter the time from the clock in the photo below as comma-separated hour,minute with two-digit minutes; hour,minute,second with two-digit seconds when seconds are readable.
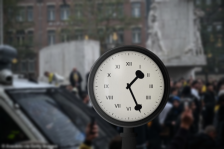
1,26
